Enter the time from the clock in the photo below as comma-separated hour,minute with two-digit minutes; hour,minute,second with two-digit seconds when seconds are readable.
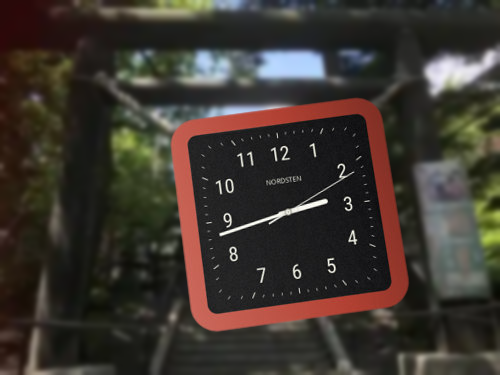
2,43,11
